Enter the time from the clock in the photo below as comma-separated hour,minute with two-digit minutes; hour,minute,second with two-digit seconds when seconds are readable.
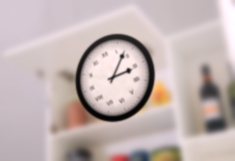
3,08
